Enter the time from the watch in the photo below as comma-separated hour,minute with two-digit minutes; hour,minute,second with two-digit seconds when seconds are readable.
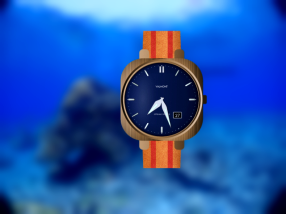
7,27
